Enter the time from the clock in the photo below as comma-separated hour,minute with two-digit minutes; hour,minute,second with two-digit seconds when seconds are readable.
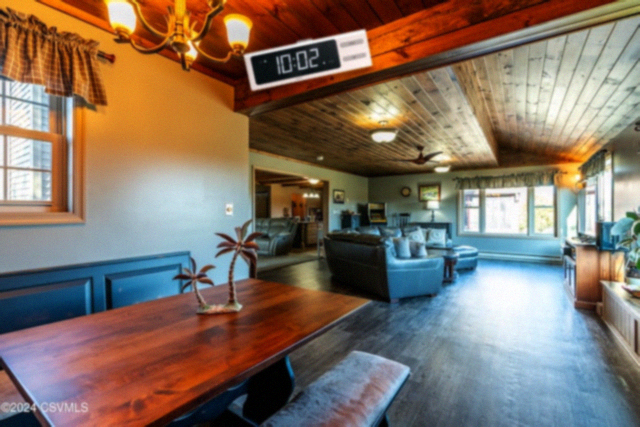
10,02
